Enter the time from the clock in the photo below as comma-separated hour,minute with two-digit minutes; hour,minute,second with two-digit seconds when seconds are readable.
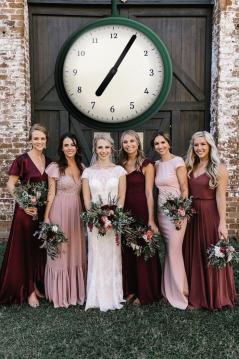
7,05
